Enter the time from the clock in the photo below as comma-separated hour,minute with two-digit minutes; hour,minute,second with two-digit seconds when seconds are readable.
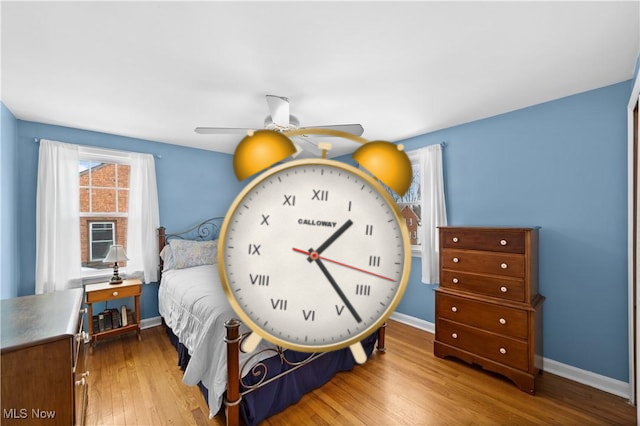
1,23,17
